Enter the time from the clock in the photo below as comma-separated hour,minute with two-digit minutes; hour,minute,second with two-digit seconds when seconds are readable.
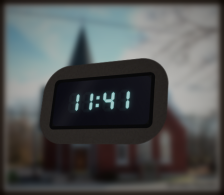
11,41
